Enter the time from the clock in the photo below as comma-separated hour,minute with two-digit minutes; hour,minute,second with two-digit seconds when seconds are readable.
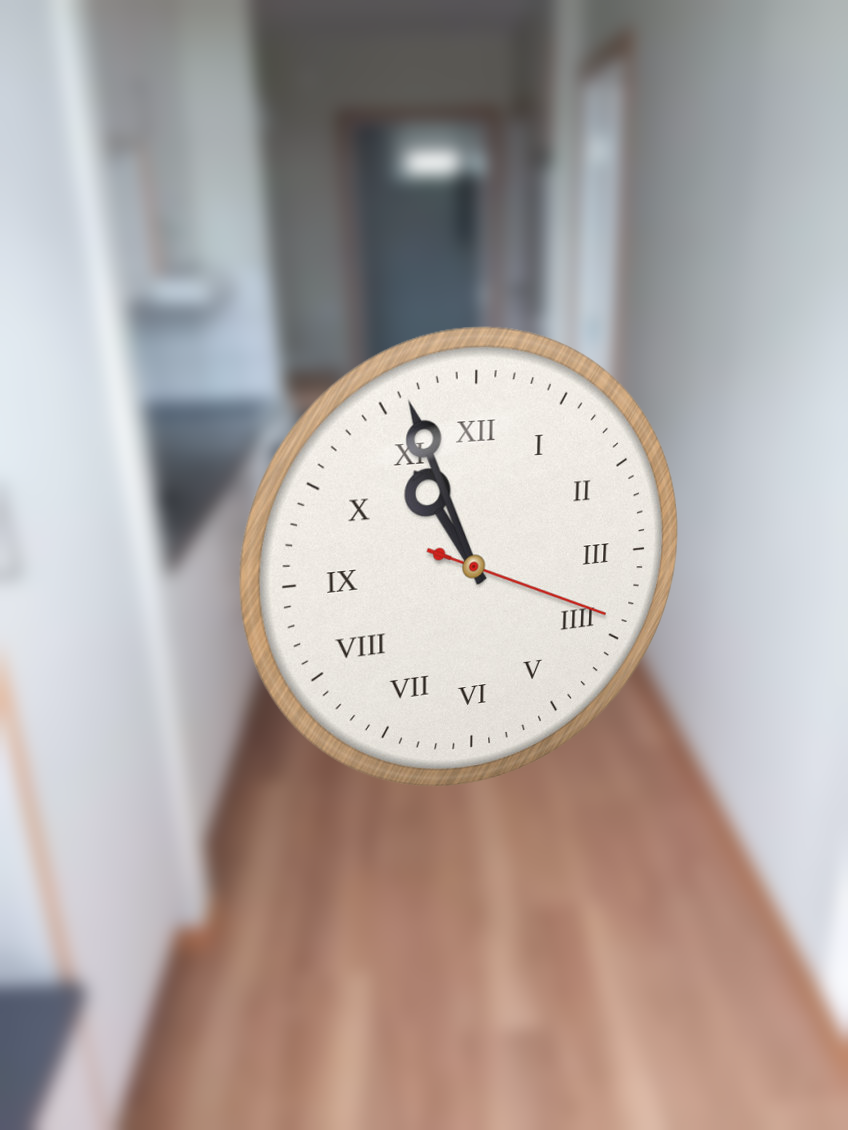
10,56,19
